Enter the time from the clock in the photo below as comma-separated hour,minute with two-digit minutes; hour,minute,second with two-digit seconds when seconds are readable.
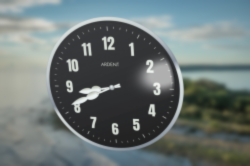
8,41
